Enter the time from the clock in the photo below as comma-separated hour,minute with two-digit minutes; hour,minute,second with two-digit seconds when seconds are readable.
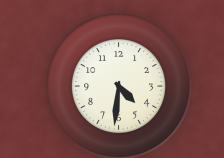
4,31
